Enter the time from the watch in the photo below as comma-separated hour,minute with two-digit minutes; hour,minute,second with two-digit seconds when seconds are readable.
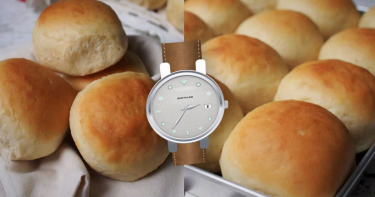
2,36
